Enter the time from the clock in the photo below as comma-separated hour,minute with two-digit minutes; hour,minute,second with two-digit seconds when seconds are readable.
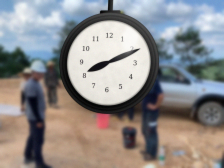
8,11
